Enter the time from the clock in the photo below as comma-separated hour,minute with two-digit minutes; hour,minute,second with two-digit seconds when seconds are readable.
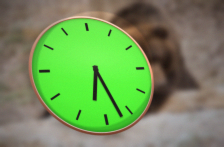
6,27
